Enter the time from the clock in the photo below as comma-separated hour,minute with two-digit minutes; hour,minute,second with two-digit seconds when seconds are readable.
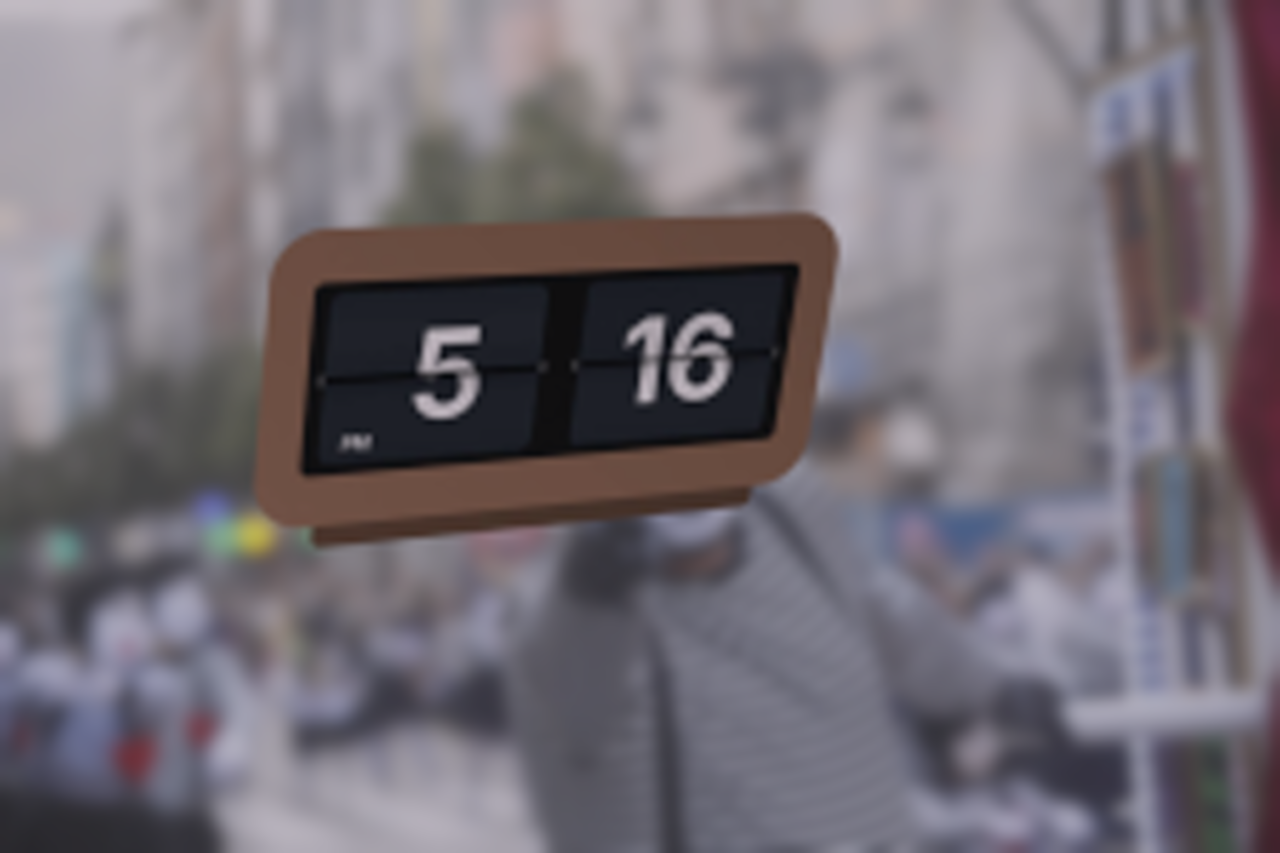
5,16
